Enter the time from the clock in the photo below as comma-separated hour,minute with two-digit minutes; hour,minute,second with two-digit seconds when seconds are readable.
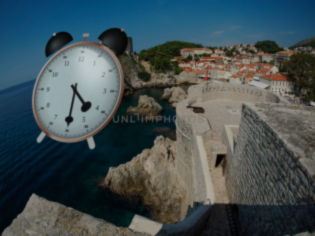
4,30
